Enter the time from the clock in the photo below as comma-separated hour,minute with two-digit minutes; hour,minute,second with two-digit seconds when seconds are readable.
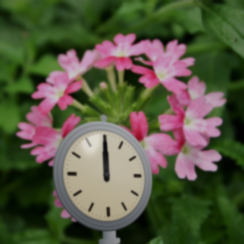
12,00
